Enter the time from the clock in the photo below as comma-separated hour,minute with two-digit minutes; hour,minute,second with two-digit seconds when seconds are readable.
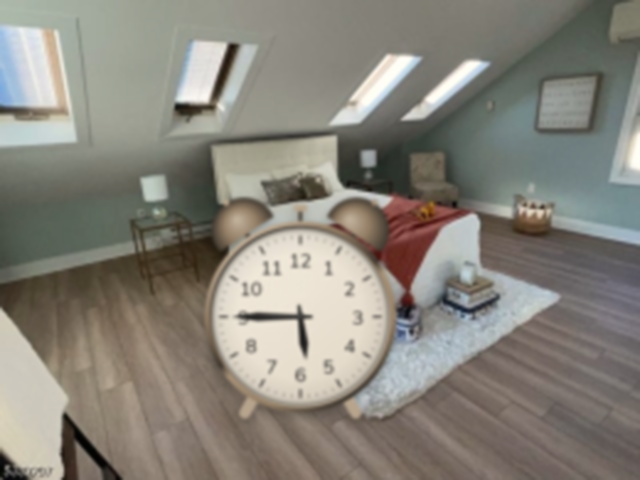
5,45
